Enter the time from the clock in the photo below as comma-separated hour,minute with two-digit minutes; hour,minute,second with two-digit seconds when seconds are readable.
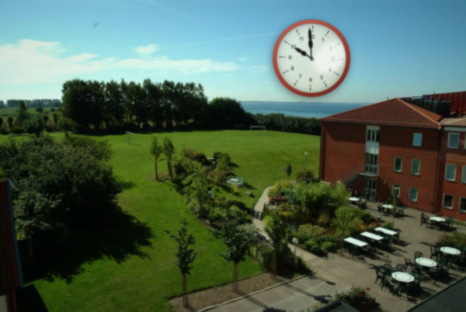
9,59
